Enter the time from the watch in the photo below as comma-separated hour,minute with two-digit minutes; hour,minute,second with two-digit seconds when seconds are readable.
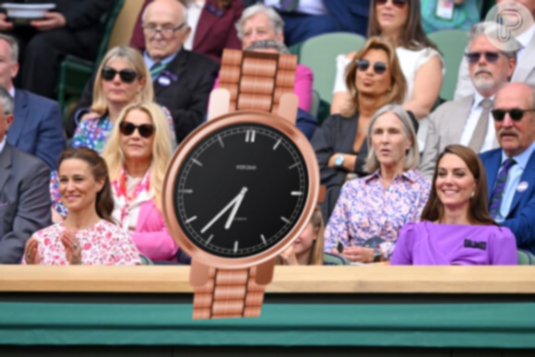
6,37
